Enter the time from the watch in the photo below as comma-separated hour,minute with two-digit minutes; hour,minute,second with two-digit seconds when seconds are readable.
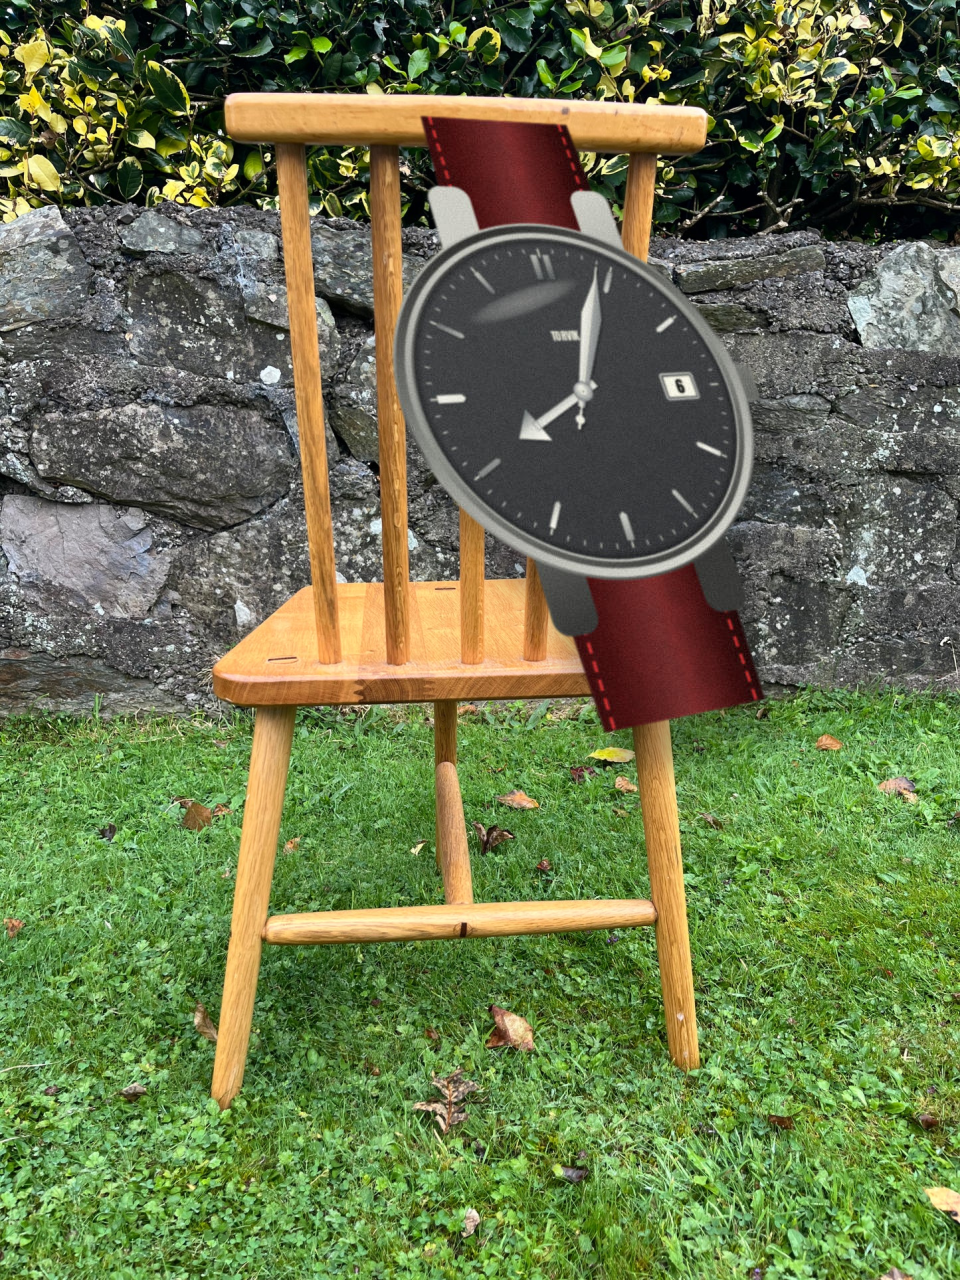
8,04,04
